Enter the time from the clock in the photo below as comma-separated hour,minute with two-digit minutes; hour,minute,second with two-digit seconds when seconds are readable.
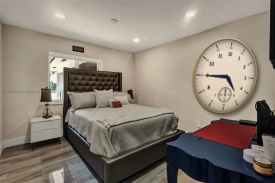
4,45
